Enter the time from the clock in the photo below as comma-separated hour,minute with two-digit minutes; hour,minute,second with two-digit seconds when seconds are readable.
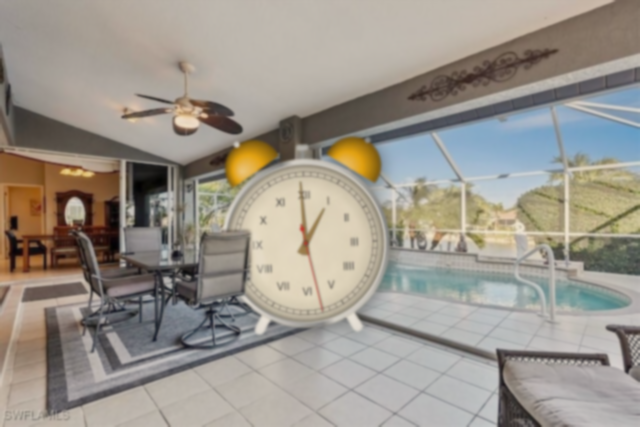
12,59,28
